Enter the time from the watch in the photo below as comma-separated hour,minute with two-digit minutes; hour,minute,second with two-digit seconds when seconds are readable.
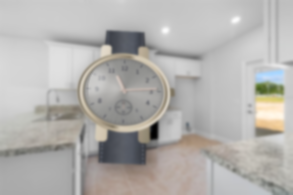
11,14
